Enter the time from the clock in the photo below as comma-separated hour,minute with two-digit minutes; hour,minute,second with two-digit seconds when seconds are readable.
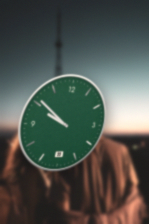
9,51
